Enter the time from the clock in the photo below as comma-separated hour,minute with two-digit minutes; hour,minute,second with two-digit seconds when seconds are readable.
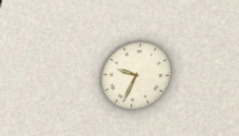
9,33
